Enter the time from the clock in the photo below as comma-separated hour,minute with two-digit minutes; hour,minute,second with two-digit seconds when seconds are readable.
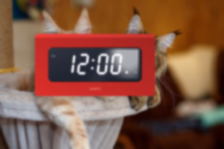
12,00
